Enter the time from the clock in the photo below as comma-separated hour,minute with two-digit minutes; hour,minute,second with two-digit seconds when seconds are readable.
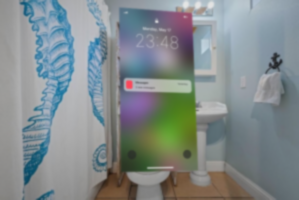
23,48
